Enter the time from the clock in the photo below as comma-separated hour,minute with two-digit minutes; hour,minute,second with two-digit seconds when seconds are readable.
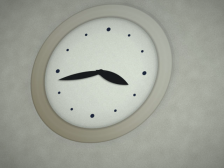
3,43
